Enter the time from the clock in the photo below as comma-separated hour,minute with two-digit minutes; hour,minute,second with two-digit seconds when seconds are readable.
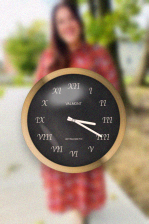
3,20
